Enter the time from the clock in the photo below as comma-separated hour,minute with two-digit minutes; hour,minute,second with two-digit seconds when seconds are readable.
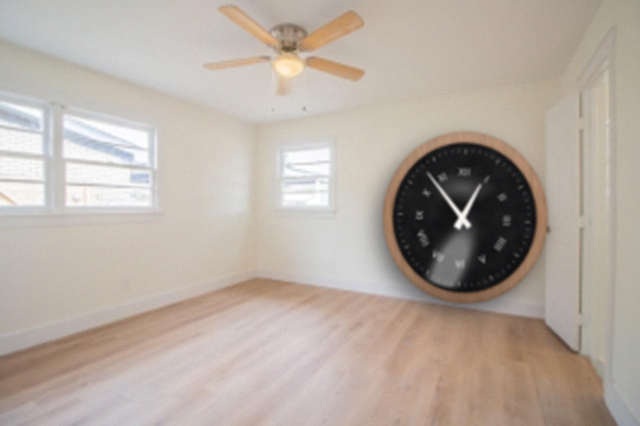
12,53
